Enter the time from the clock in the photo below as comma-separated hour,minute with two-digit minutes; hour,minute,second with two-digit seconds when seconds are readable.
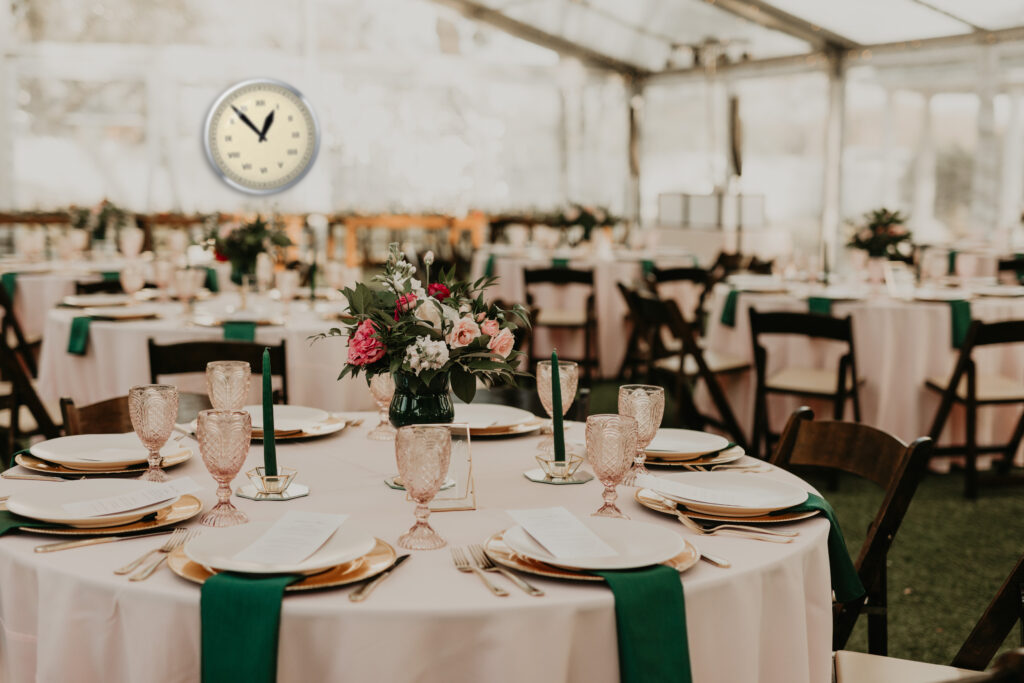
12,53
